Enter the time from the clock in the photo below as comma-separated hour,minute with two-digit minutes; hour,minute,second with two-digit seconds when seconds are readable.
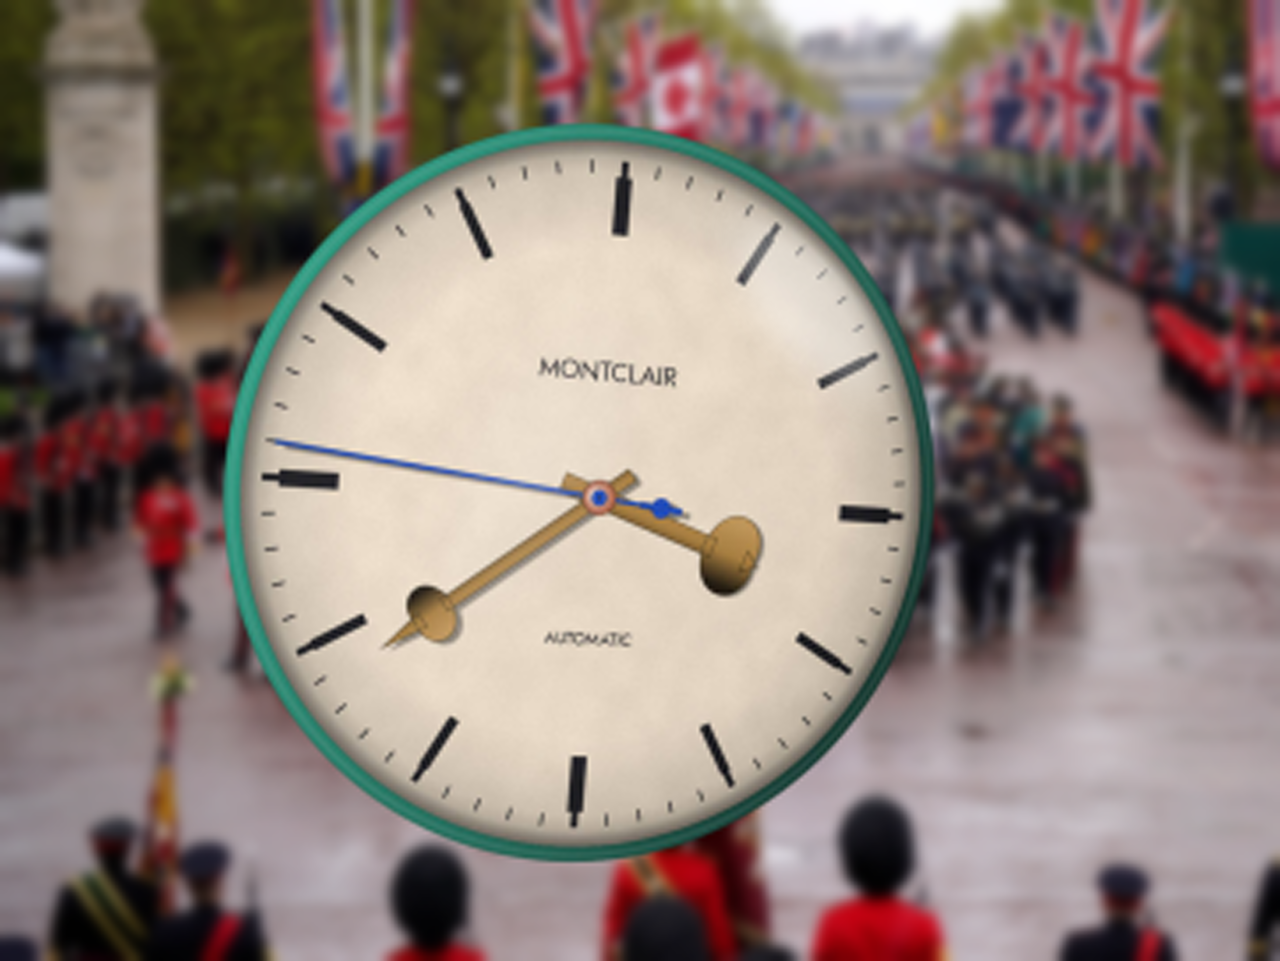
3,38,46
